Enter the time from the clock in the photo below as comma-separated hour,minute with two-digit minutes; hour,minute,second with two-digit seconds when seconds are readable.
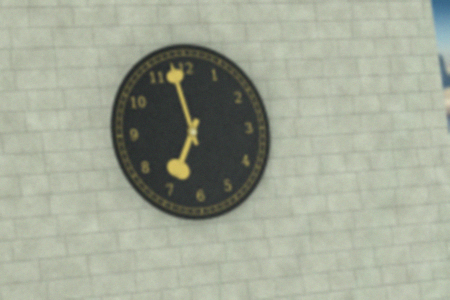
6,58
